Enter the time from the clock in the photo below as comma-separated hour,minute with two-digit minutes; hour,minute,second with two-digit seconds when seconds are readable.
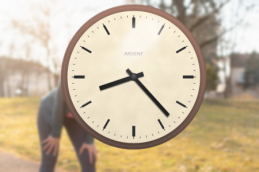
8,23
